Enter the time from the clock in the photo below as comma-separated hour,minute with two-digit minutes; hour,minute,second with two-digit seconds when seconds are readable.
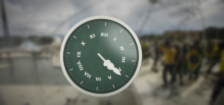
4,21
